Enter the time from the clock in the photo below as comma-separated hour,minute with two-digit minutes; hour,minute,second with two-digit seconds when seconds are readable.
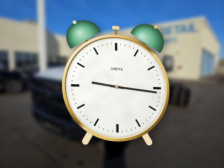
9,16
